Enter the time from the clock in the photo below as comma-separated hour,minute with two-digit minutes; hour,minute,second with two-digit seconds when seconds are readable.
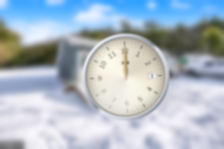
12,00
